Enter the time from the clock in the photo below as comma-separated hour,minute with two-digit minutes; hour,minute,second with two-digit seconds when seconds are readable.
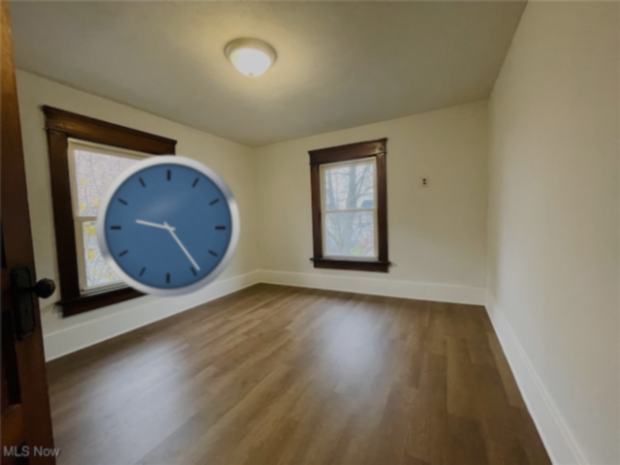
9,24
